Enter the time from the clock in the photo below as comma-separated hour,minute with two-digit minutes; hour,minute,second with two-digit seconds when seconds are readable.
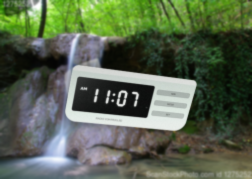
11,07
